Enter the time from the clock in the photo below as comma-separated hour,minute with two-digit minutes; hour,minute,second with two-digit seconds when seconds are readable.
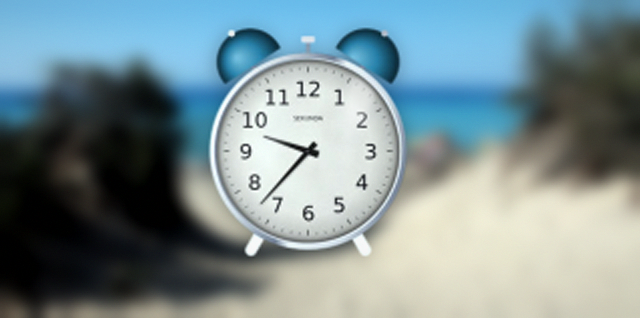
9,37
